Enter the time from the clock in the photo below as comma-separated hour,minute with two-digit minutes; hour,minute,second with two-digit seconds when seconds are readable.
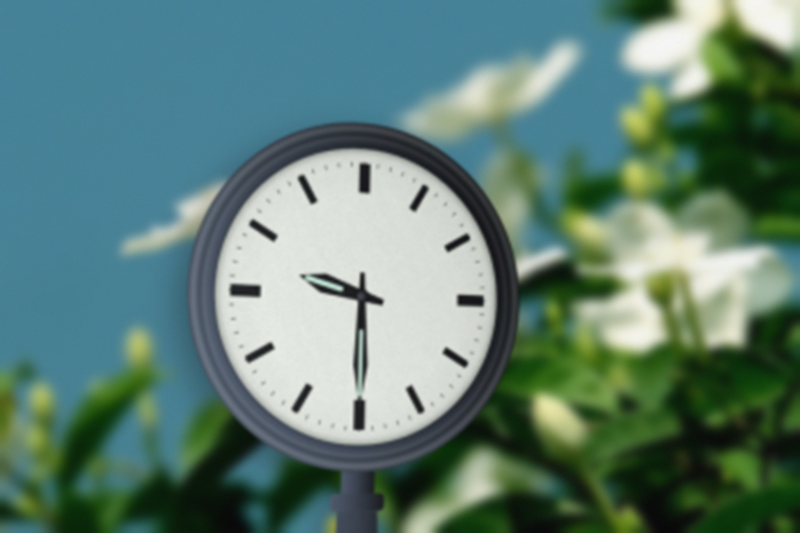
9,30
